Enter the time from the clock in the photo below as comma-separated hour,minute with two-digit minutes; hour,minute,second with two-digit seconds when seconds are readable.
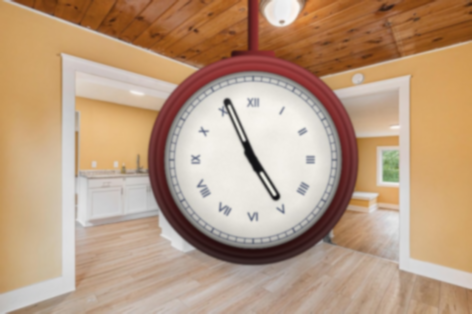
4,56
